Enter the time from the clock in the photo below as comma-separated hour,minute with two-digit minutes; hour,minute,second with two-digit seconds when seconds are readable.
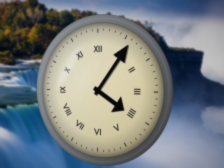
4,06
